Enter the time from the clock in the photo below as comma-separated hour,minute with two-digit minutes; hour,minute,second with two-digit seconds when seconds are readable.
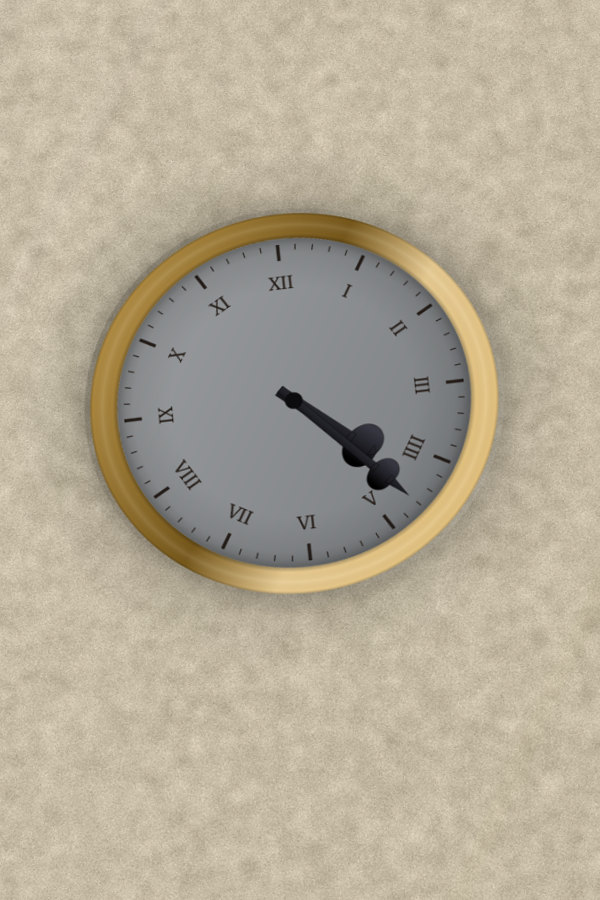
4,23
